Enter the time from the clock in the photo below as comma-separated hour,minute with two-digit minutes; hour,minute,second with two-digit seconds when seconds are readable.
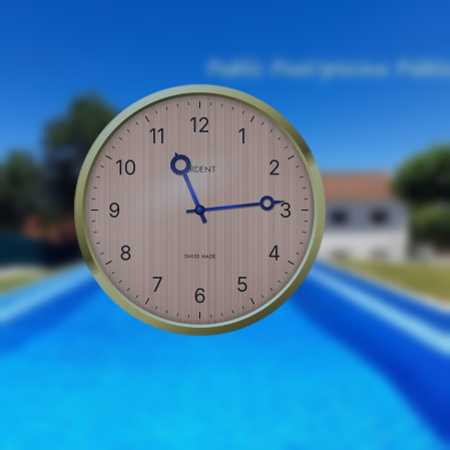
11,14
